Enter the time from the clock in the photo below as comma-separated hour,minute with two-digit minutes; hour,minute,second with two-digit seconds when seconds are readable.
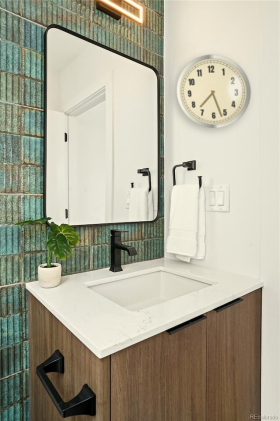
7,27
